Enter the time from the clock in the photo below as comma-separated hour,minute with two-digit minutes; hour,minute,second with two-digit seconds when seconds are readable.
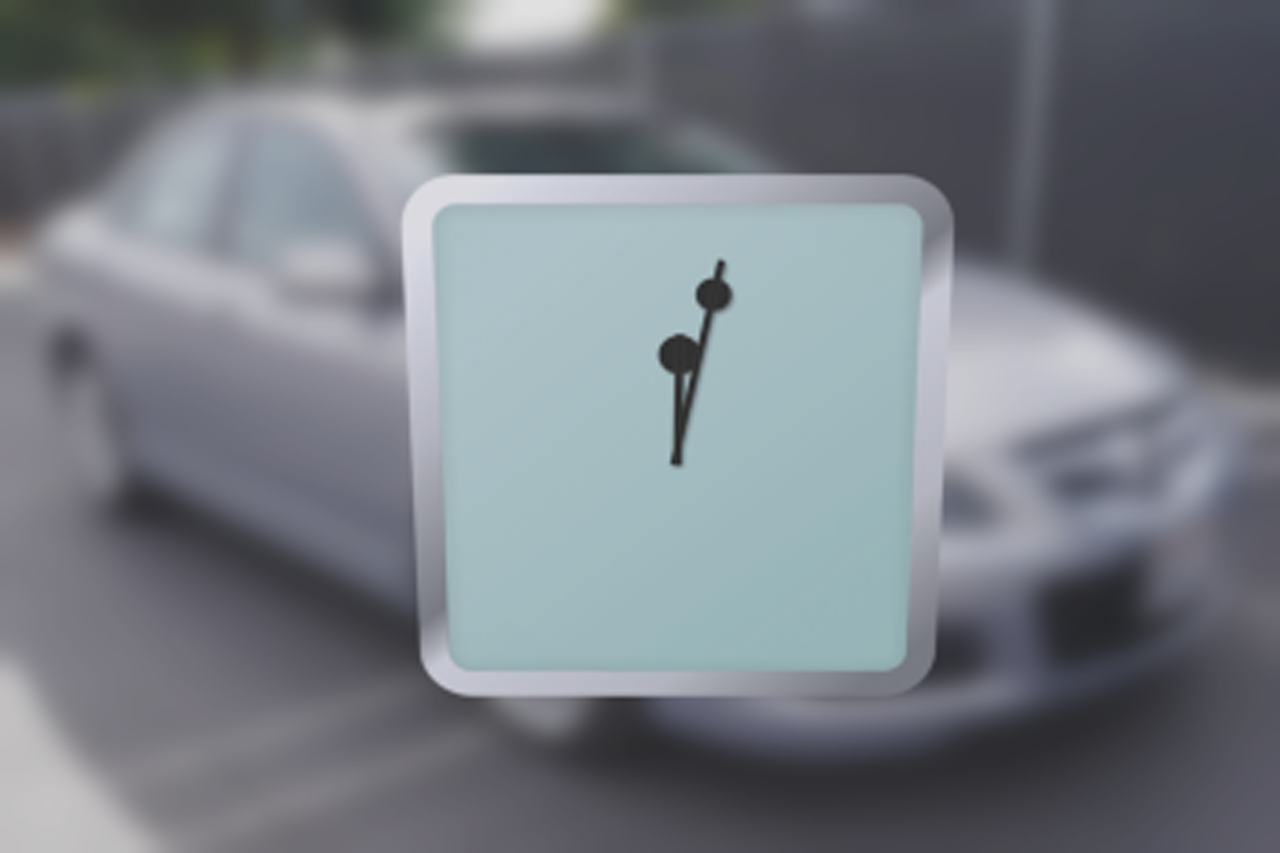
12,02
